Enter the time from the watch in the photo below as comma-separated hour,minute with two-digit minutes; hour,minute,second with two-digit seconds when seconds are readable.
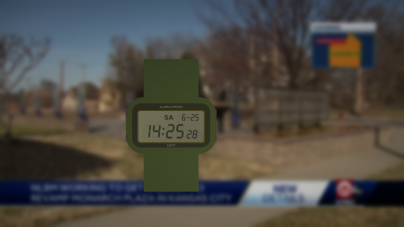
14,25,28
